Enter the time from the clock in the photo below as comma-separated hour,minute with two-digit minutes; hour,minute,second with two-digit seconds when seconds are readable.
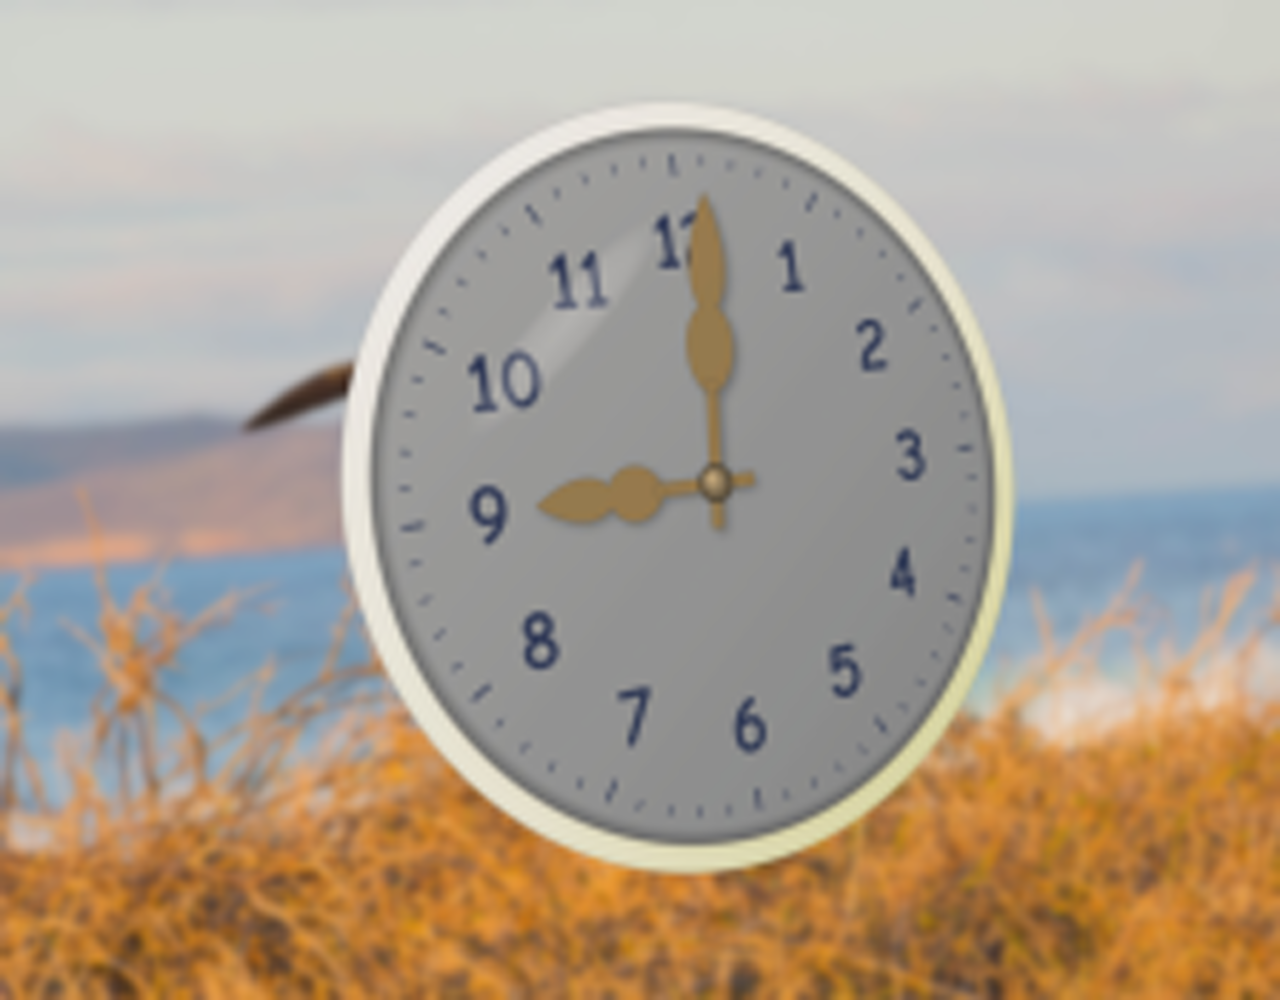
9,01
